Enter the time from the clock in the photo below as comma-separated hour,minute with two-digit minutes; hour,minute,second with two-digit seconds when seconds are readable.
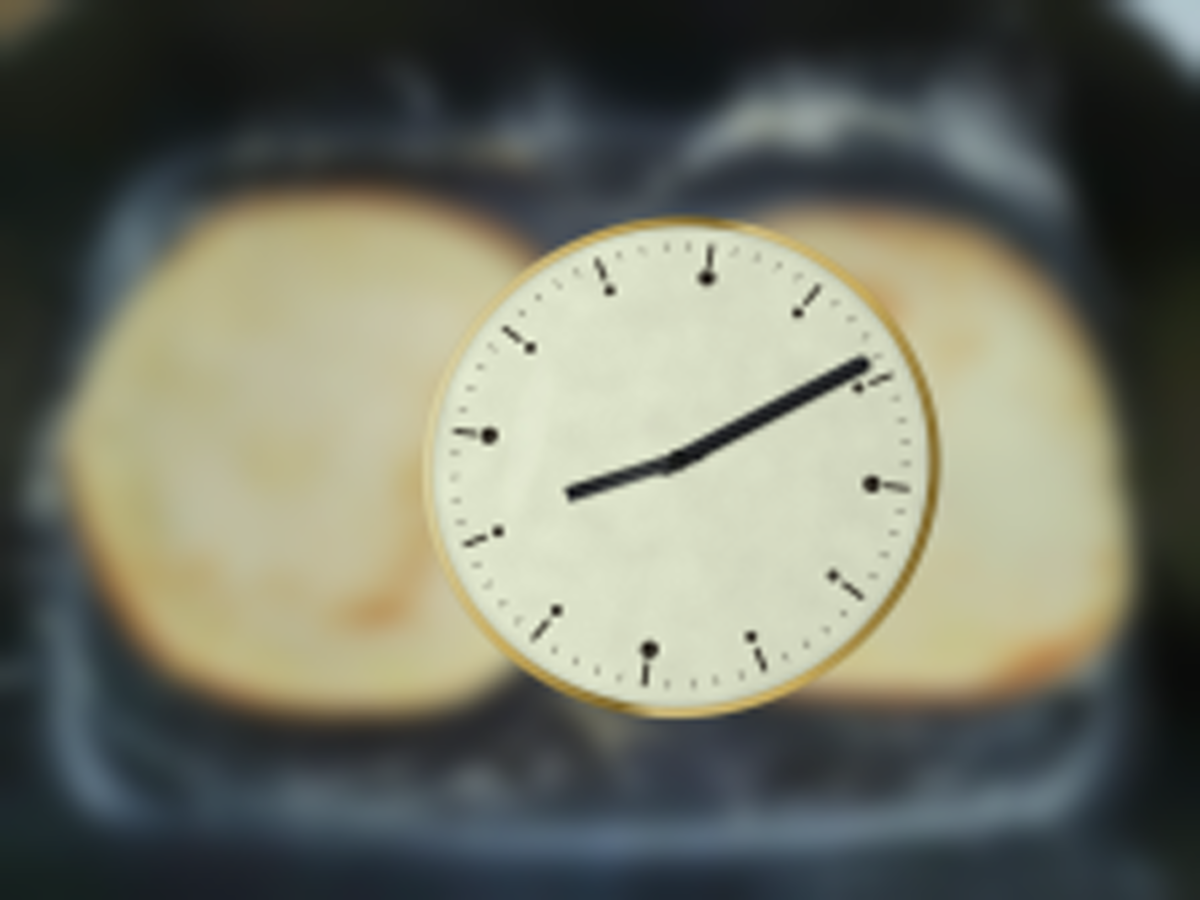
8,09
